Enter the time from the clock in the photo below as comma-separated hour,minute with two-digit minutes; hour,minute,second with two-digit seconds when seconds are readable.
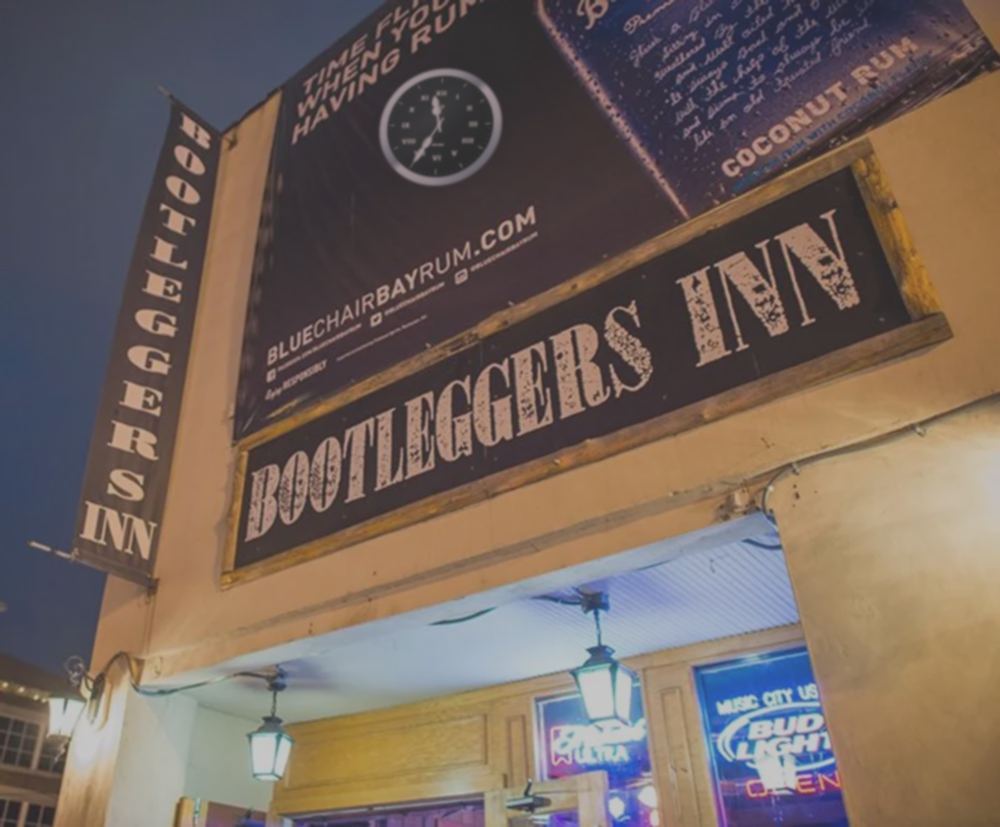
11,35
